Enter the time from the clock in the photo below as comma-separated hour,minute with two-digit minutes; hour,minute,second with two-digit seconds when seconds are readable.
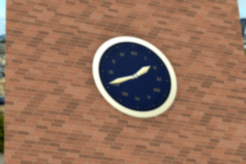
1,41
